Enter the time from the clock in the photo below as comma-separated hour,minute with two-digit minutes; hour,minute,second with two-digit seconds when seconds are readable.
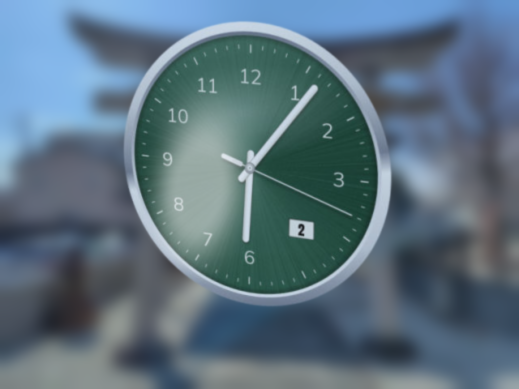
6,06,18
